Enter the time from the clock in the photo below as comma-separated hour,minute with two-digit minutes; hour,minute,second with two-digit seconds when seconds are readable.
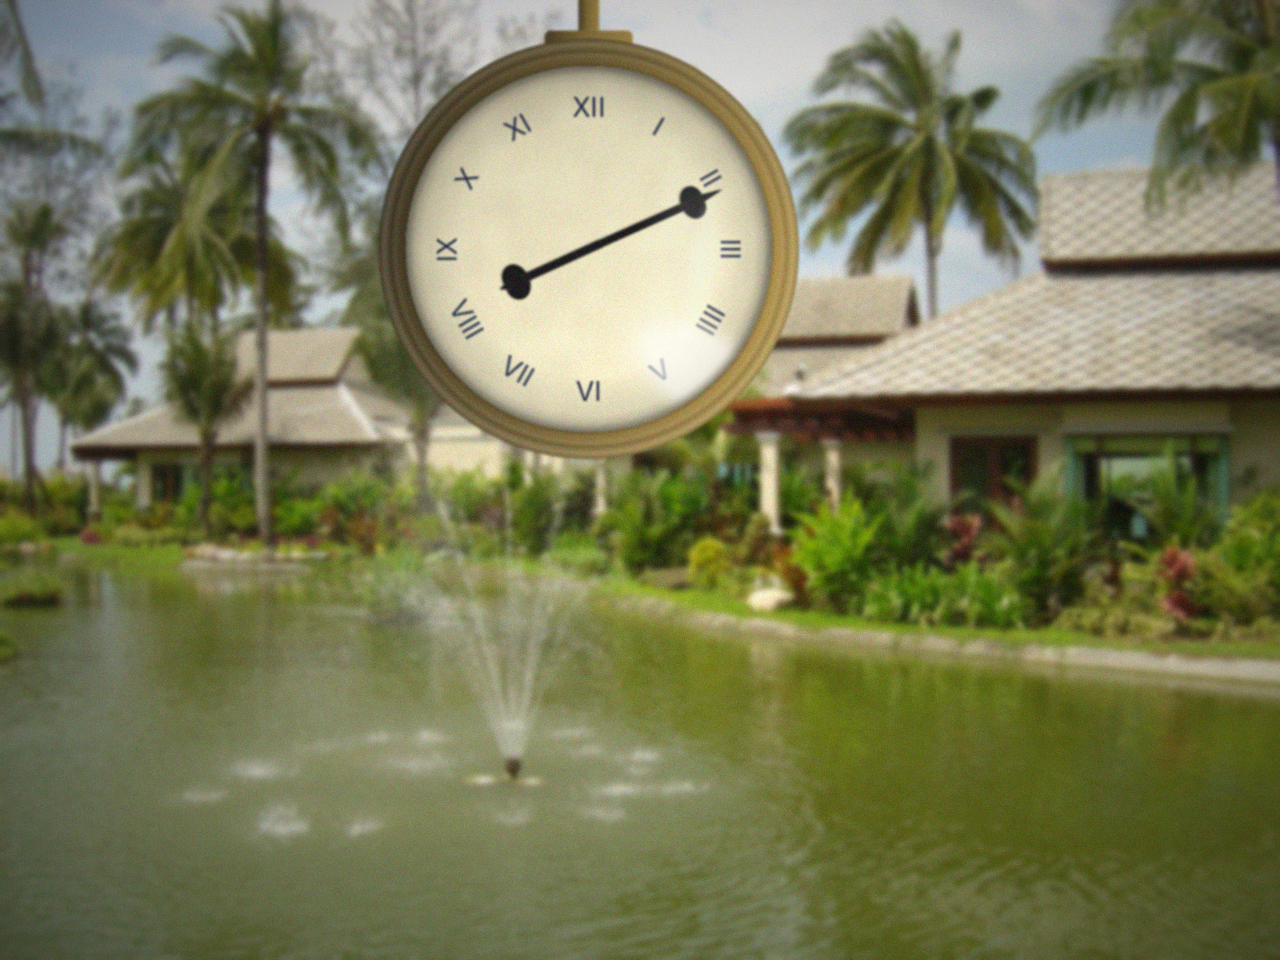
8,11
